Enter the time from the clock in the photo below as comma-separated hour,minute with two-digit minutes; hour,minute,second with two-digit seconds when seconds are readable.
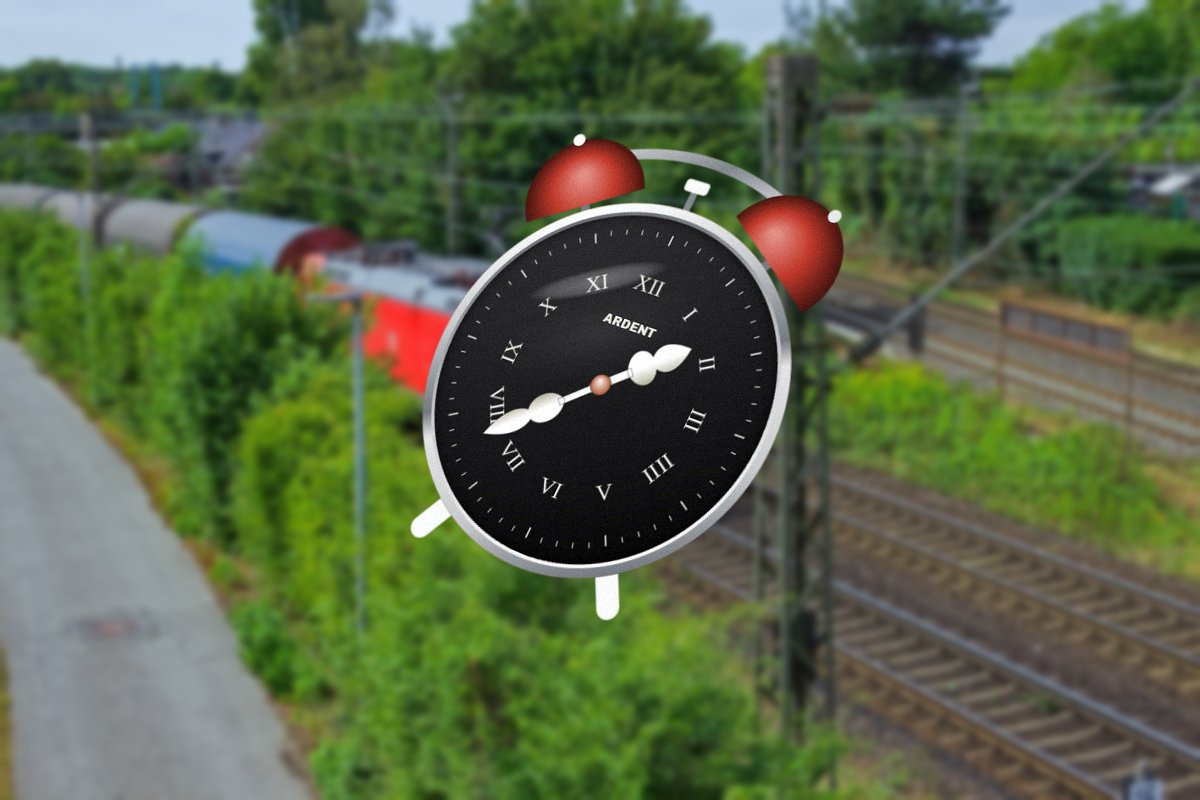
1,38
